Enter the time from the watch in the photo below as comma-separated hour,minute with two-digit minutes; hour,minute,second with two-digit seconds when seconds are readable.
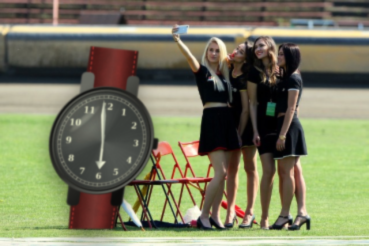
5,59
